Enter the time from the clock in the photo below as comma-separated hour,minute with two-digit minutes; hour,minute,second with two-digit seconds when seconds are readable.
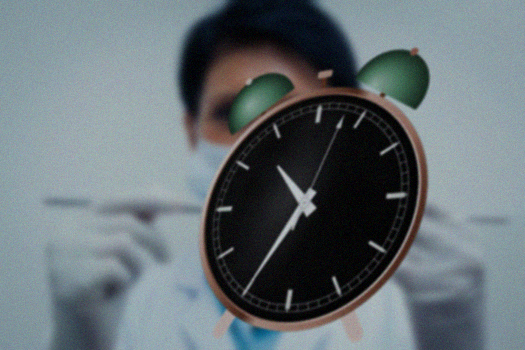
10,35,03
